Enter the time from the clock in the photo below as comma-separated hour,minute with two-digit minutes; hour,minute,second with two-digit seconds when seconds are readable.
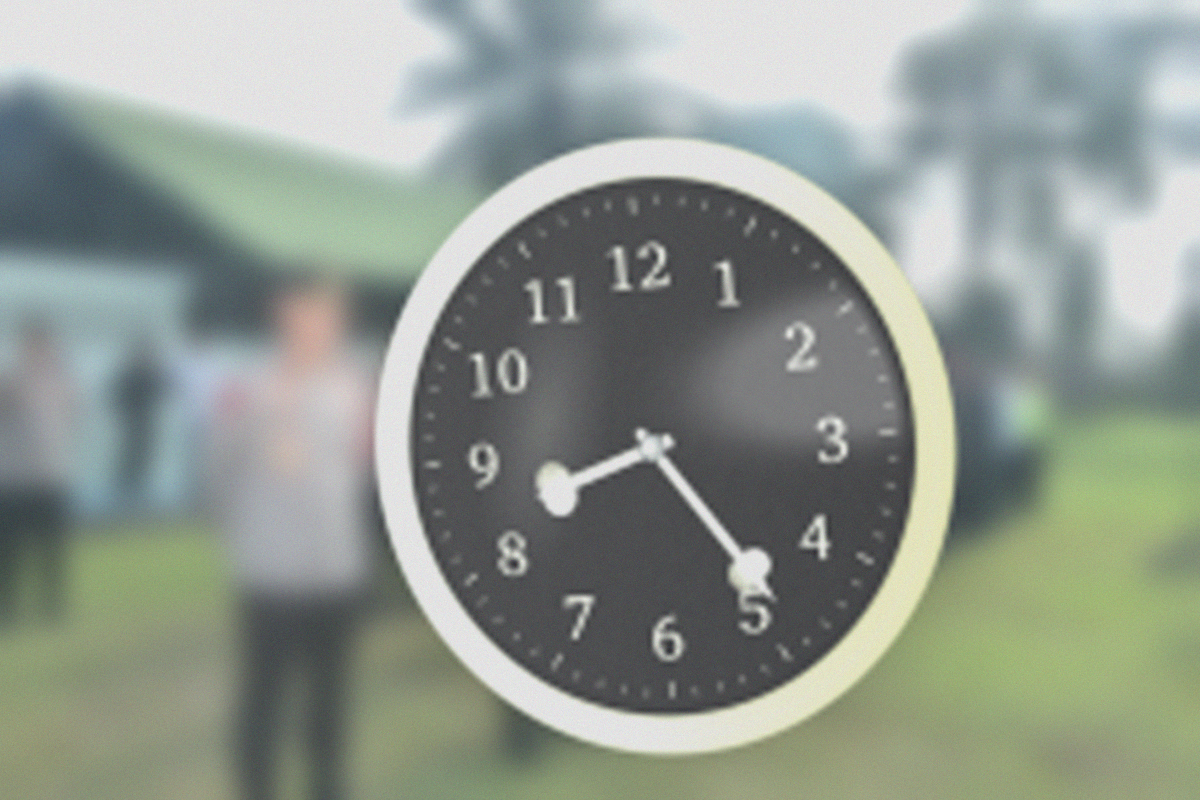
8,24
